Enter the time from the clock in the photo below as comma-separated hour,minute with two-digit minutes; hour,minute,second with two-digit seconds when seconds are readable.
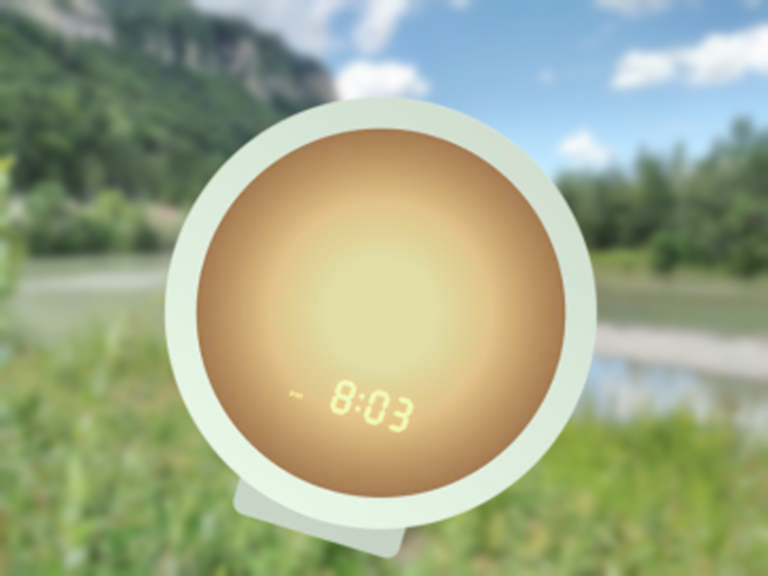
8,03
